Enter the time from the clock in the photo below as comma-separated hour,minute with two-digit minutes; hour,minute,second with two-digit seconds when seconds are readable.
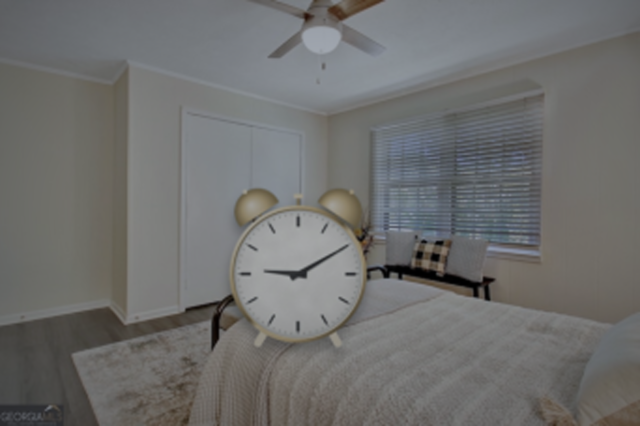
9,10
